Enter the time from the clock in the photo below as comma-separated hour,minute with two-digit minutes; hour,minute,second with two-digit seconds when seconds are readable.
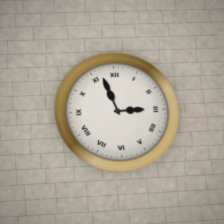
2,57
